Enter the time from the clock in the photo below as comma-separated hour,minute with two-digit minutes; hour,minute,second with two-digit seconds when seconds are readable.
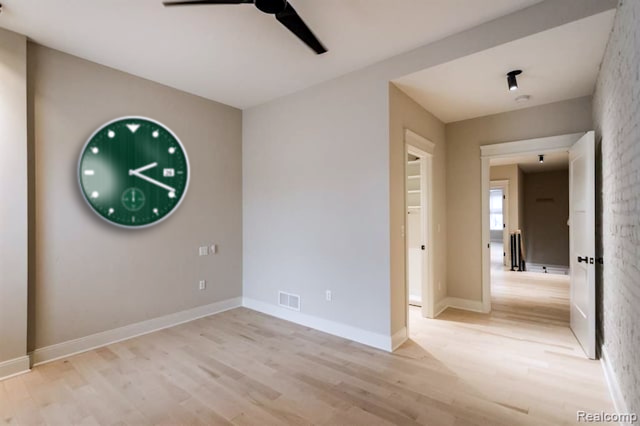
2,19
